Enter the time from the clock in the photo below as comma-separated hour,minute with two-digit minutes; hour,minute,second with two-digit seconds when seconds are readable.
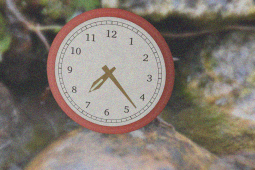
7,23
